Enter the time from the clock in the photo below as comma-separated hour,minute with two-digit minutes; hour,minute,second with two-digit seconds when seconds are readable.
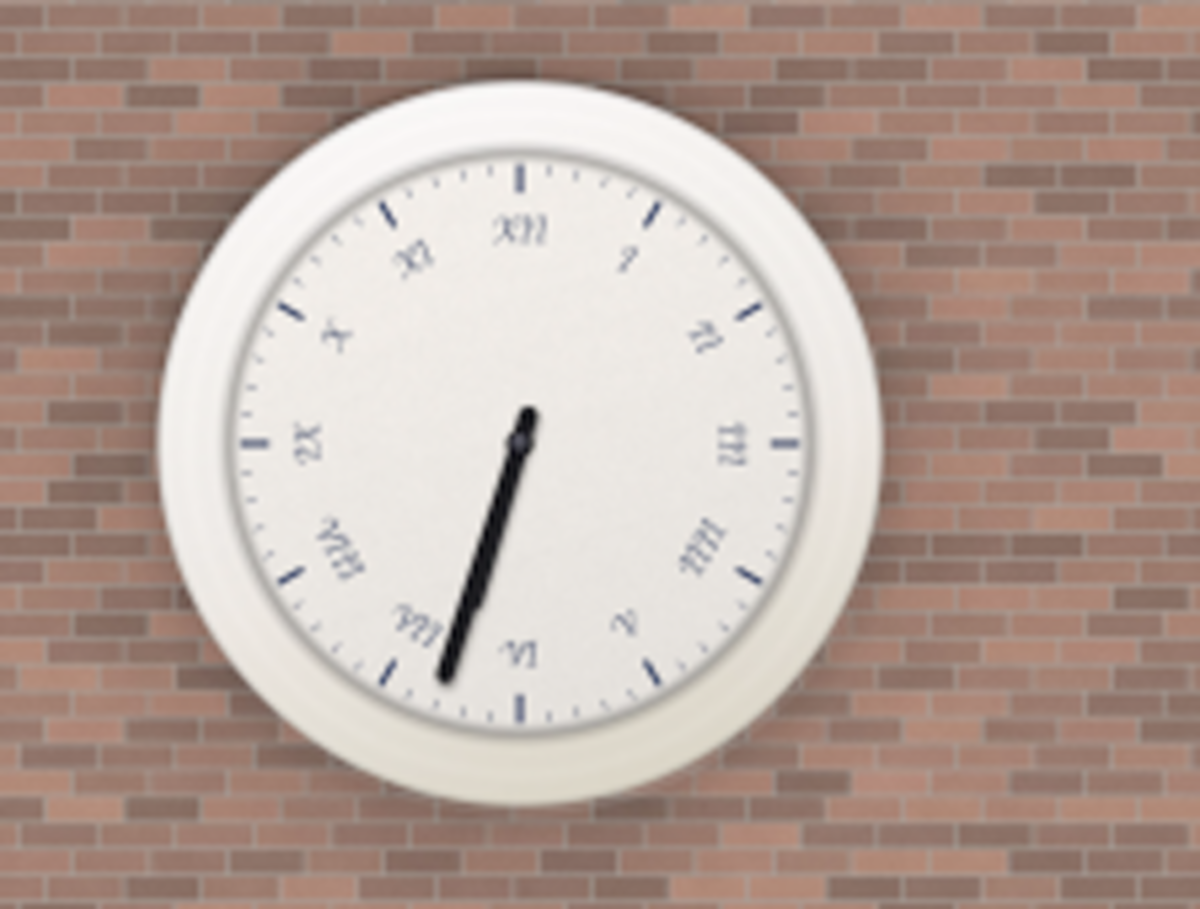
6,33
